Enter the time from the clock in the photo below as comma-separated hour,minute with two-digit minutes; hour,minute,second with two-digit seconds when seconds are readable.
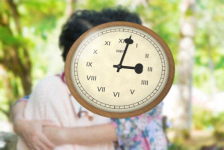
3,02
